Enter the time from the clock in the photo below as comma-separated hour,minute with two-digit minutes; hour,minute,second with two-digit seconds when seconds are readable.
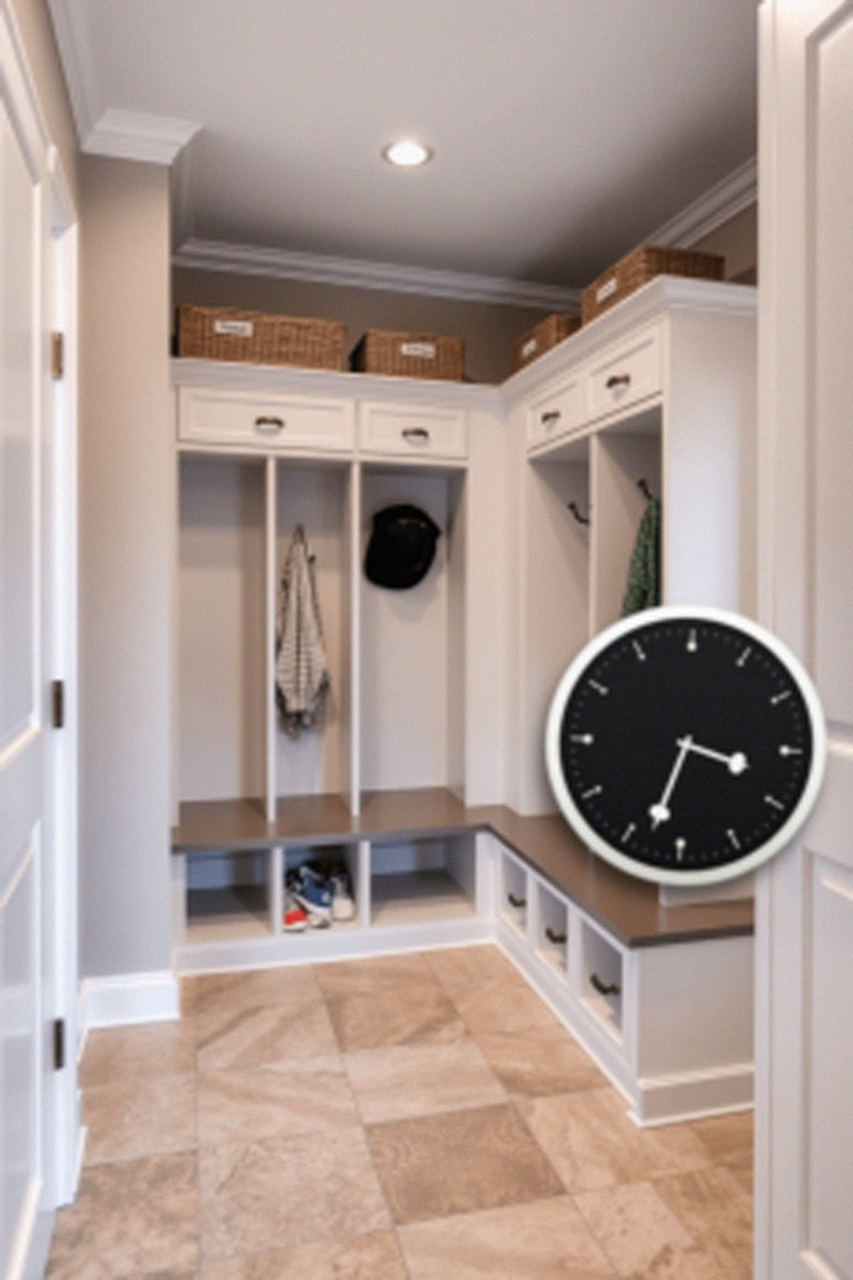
3,33
